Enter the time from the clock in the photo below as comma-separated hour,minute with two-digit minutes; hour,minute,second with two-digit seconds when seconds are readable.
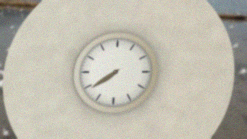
7,39
